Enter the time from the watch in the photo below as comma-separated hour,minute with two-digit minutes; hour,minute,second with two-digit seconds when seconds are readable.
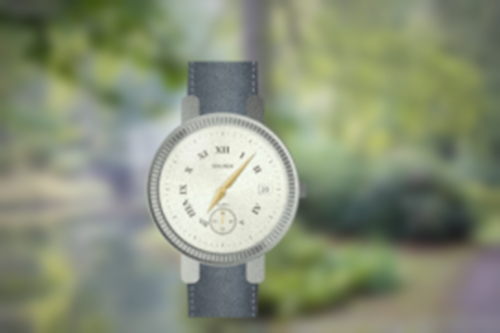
7,07
